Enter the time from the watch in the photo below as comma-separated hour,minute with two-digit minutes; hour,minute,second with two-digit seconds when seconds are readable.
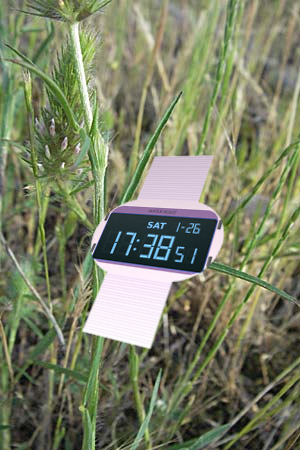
17,38,51
